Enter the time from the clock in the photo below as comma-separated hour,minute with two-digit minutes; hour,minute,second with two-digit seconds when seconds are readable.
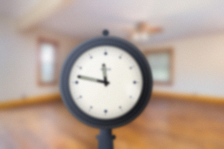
11,47
